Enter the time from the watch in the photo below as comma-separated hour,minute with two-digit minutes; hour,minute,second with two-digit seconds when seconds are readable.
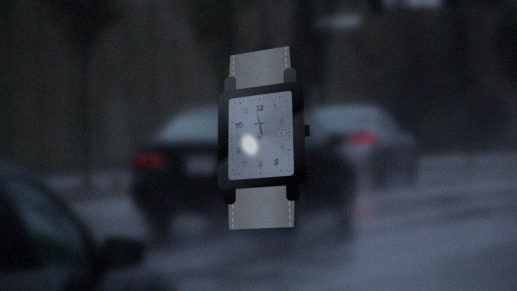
11,59
